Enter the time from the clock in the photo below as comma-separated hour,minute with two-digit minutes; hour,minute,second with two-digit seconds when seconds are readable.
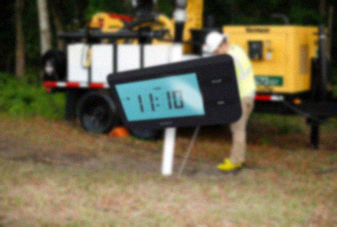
11,10
